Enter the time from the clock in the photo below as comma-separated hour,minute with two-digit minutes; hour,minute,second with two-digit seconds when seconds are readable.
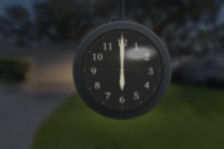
6,00
